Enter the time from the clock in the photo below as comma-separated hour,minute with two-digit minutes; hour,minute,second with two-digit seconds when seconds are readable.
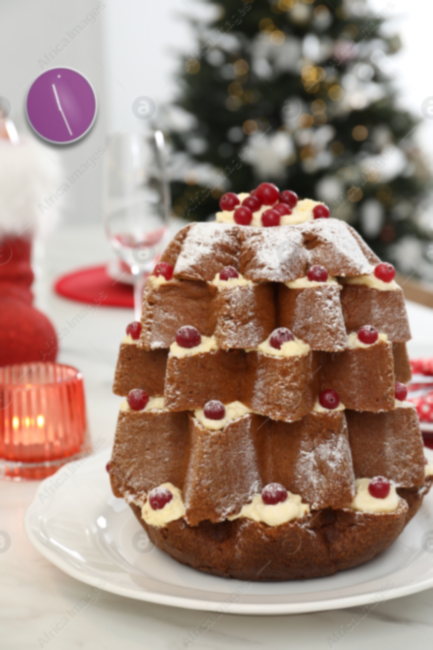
11,26
